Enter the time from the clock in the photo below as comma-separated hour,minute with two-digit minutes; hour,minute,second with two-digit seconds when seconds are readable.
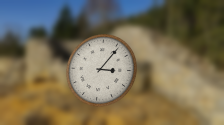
3,06
